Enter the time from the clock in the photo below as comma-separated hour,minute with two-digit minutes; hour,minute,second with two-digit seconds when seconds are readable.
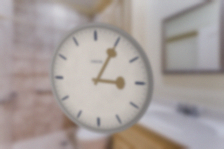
3,05
